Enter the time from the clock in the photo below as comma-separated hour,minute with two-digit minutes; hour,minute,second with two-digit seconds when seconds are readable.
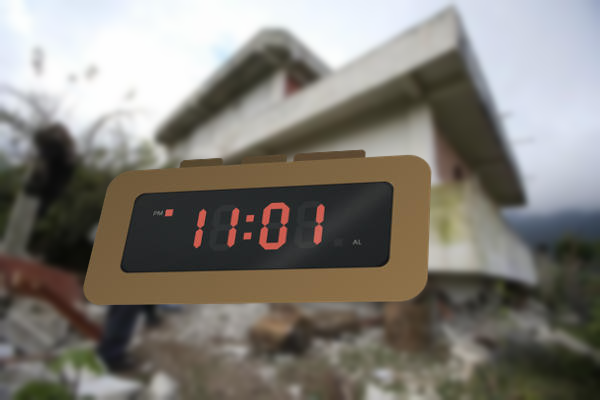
11,01
